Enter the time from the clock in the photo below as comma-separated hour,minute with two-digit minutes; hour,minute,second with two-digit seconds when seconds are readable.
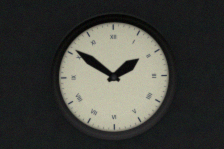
1,51
